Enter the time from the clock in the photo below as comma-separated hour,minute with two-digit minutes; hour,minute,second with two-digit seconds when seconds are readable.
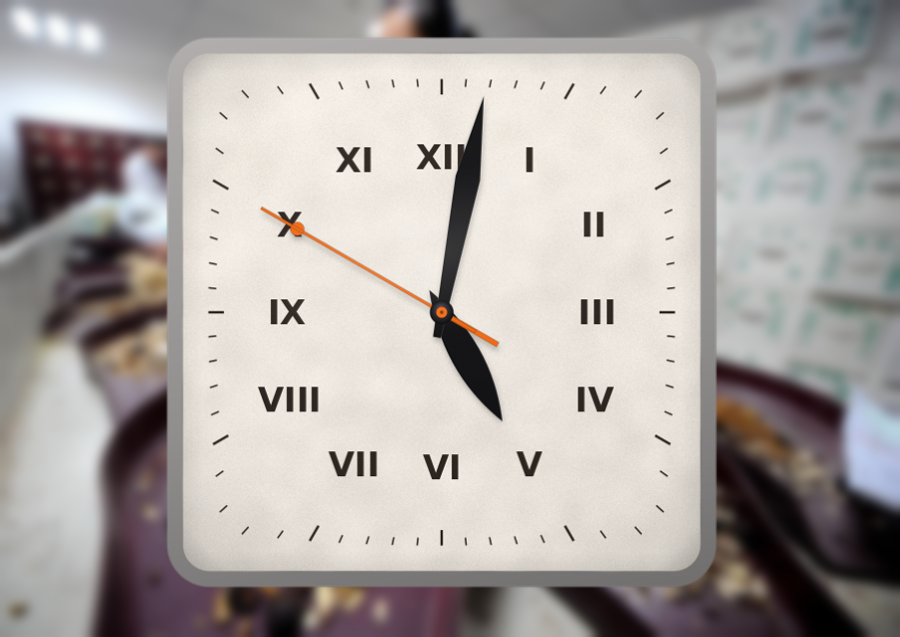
5,01,50
